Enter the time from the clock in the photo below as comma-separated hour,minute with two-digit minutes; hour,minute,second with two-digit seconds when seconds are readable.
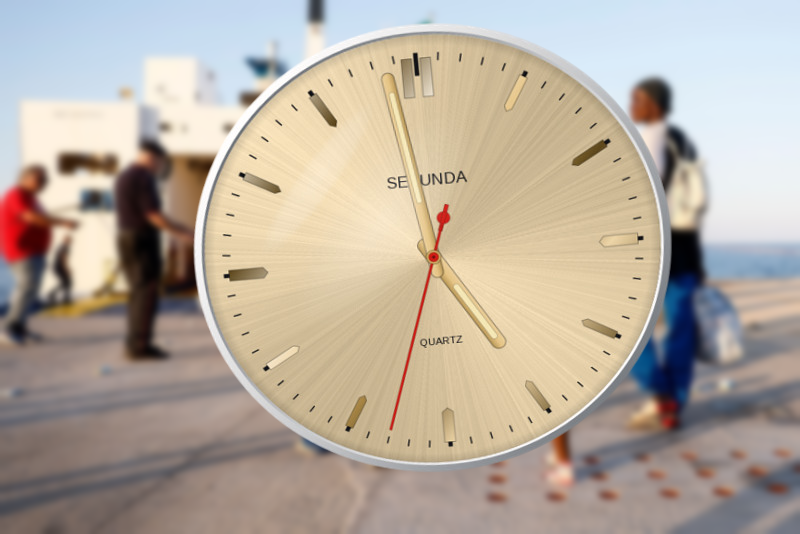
4,58,33
